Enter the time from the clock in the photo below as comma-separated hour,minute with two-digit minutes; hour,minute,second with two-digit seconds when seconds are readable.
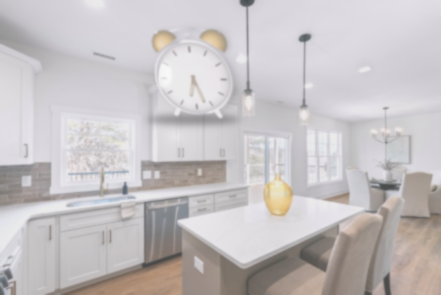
6,27
